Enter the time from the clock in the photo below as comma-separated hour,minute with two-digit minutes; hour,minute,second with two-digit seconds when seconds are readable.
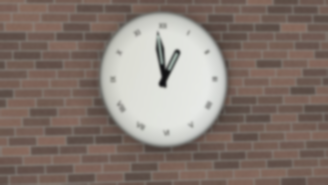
12,59
